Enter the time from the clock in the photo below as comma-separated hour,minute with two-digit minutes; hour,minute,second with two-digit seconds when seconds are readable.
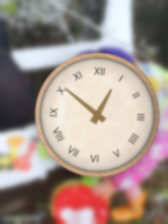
12,51
